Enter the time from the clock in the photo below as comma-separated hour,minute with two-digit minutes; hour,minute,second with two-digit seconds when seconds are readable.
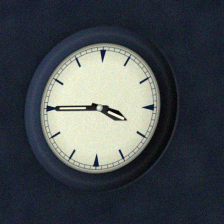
3,45
